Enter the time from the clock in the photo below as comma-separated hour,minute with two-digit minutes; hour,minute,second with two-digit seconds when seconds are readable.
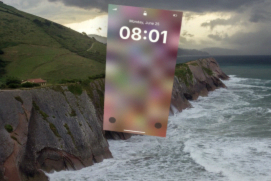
8,01
